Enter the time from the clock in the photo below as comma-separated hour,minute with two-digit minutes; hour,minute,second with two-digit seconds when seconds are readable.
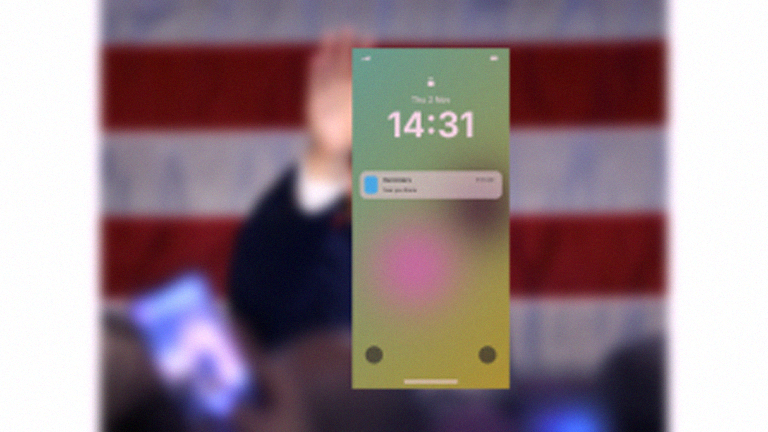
14,31
